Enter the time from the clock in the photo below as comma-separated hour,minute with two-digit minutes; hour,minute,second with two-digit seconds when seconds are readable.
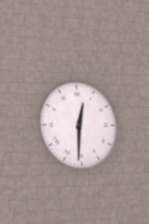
12,31
